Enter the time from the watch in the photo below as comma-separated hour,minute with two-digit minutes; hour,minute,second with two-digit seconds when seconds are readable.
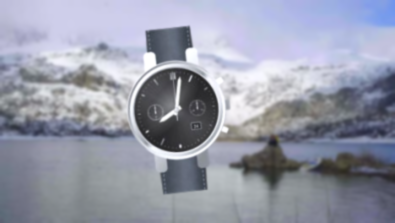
8,02
